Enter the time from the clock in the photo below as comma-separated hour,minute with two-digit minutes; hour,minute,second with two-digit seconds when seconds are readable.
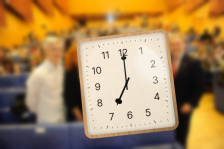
7,00
